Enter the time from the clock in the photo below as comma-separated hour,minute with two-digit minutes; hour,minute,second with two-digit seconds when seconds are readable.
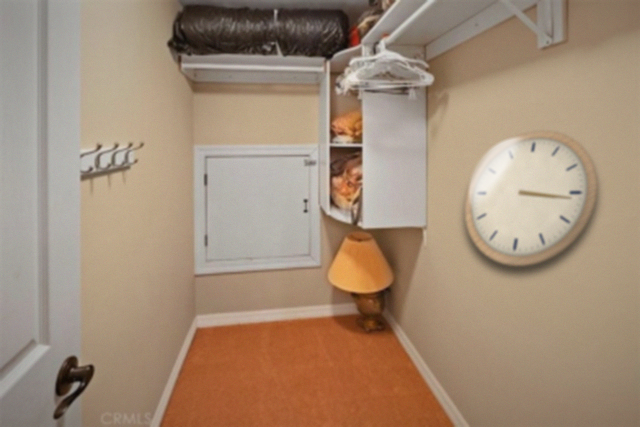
3,16
